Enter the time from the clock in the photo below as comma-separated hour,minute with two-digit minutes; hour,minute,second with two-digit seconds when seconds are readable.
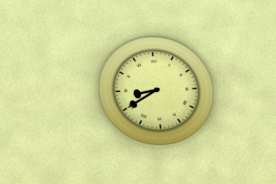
8,40
